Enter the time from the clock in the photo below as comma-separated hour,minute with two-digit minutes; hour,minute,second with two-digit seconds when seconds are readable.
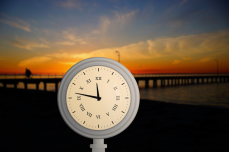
11,47
